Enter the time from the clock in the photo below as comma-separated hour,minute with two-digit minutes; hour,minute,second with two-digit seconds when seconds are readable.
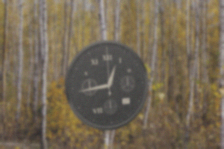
12,44
